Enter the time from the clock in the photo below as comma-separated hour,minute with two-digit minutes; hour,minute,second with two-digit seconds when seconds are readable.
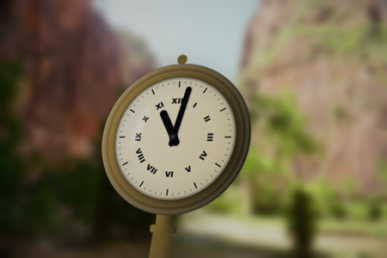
11,02
